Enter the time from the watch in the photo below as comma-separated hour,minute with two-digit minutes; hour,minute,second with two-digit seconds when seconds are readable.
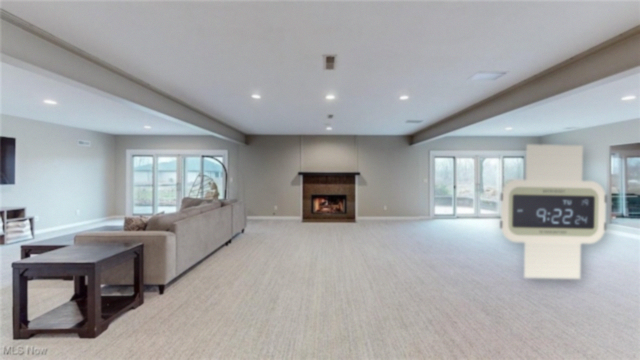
9,22
